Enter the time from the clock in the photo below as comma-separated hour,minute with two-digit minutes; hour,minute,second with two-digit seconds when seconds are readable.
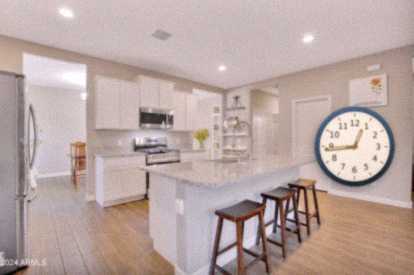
12,44
